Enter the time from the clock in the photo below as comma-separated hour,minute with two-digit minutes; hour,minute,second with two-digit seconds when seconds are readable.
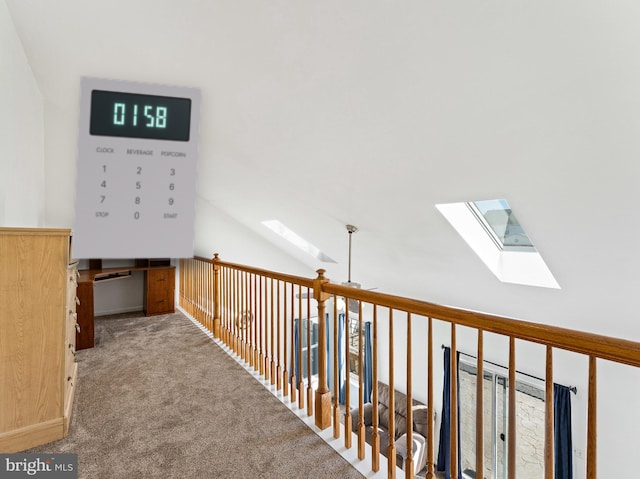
1,58
